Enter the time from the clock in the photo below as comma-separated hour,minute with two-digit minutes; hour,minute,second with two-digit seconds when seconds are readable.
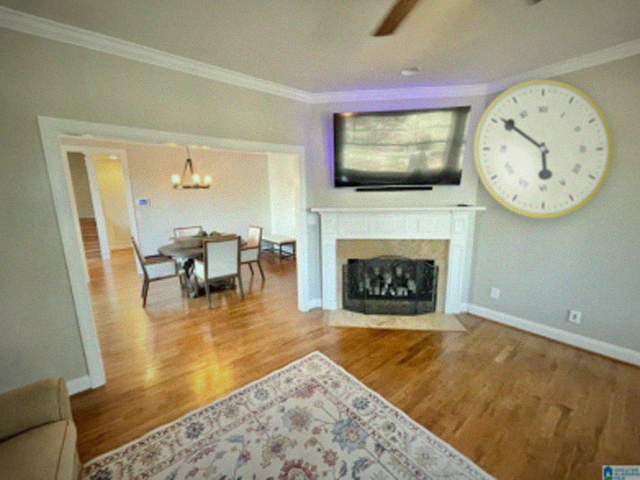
5,51
